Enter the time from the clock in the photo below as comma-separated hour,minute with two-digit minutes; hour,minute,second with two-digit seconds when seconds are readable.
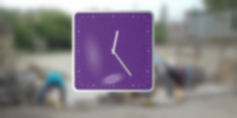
12,24
